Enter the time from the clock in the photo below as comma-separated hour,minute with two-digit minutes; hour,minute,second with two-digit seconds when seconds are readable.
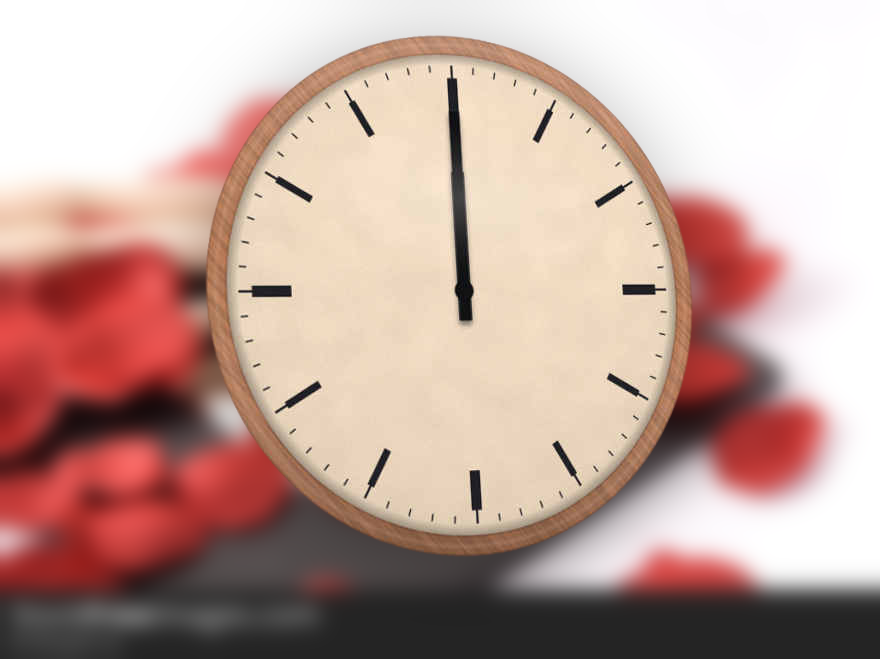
12,00
